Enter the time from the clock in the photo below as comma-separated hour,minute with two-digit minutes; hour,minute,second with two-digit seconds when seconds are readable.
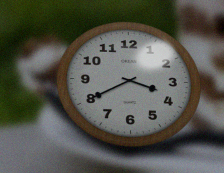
3,40
